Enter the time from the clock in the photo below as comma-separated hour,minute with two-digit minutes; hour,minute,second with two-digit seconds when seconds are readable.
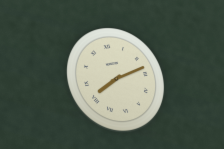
8,13
